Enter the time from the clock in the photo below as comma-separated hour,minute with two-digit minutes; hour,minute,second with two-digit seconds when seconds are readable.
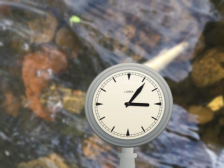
3,06
